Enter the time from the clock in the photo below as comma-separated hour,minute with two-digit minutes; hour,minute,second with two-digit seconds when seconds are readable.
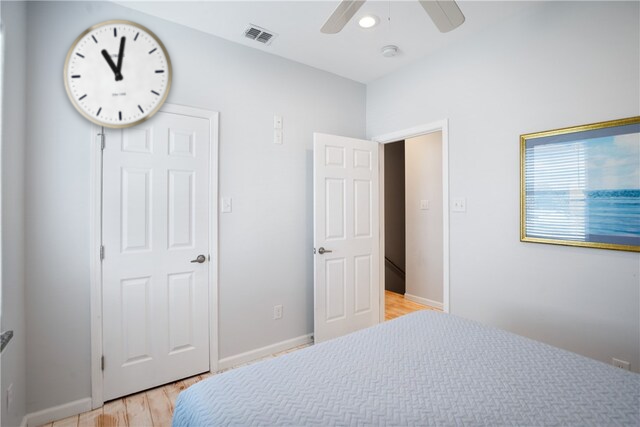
11,02
